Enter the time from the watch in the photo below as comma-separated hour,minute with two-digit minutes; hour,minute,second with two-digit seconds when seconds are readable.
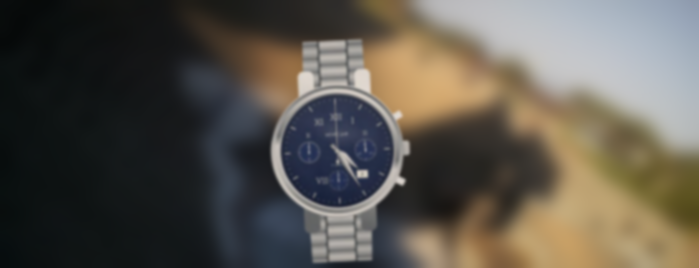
4,25
